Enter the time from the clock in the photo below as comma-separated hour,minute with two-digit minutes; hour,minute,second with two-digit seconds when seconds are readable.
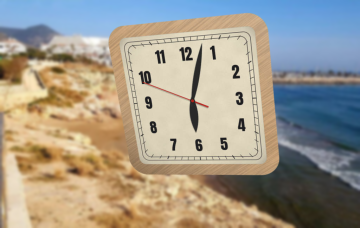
6,02,49
